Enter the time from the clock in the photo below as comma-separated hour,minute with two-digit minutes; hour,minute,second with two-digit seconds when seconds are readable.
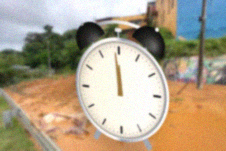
11,59
